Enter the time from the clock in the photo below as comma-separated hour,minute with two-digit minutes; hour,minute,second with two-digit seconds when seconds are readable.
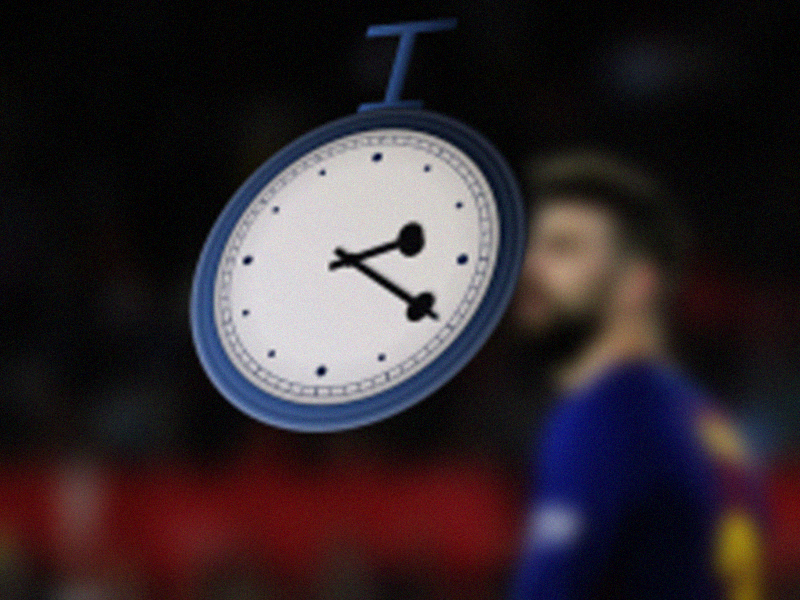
2,20
